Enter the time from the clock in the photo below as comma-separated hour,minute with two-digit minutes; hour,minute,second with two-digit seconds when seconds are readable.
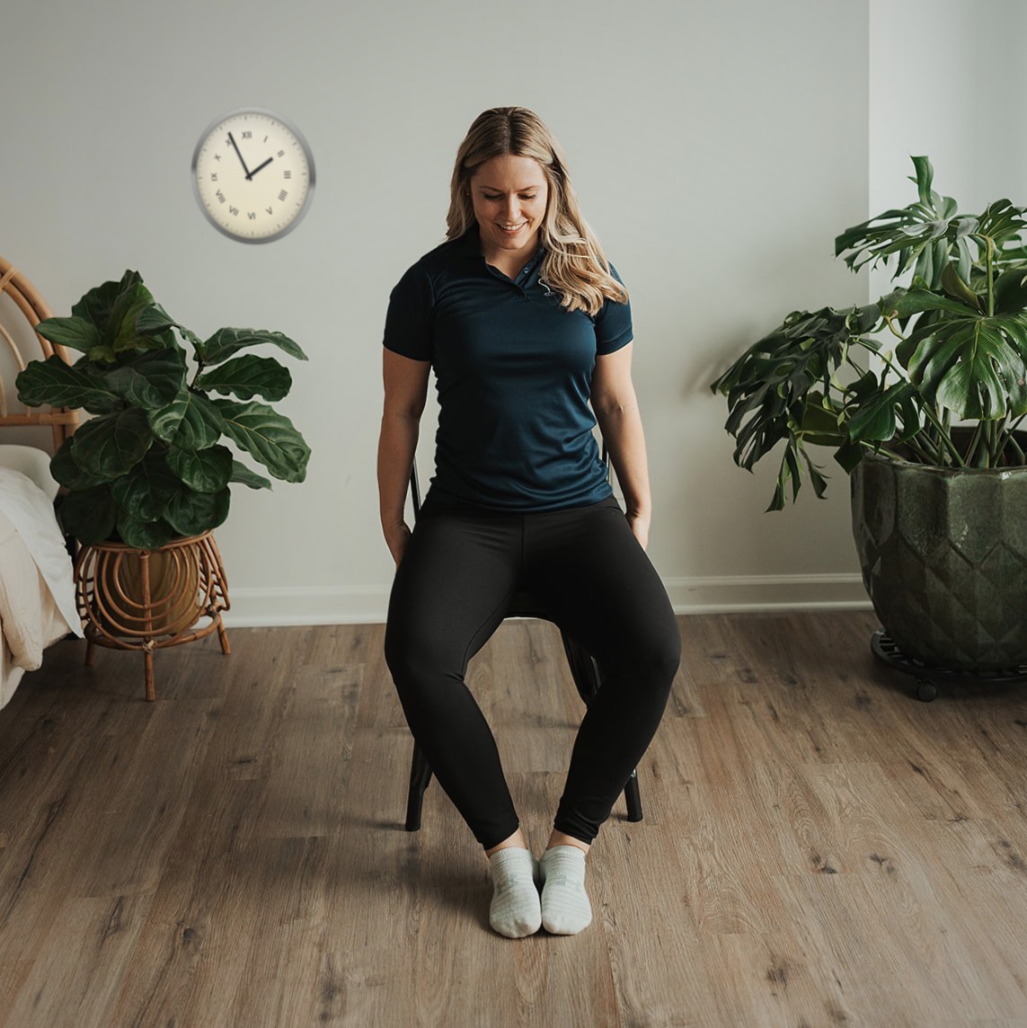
1,56
